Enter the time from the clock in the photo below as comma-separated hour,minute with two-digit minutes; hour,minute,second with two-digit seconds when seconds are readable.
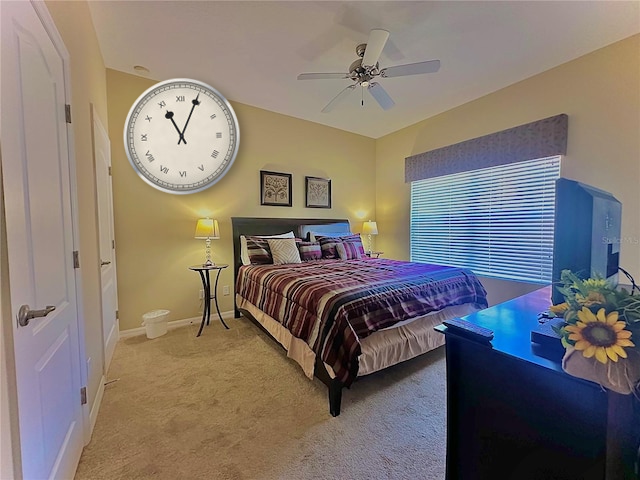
11,04
